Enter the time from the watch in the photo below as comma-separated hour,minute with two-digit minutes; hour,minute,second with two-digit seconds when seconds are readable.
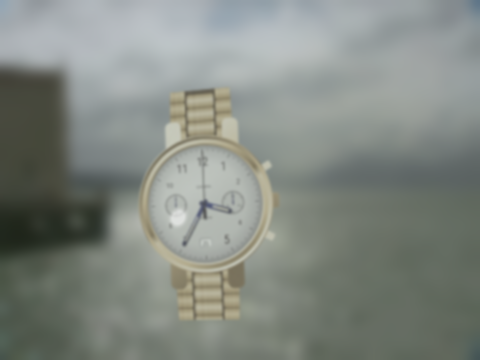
3,35
